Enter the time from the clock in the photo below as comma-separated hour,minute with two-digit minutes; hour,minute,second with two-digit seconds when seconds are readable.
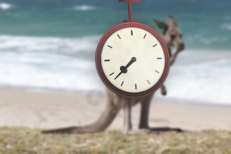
7,38
